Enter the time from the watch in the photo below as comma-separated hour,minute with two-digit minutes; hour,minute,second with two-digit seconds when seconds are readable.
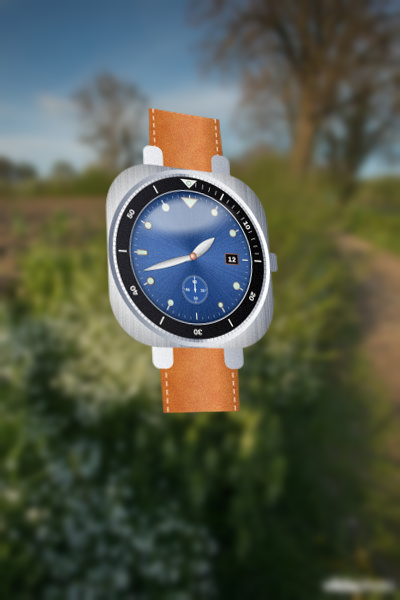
1,42
